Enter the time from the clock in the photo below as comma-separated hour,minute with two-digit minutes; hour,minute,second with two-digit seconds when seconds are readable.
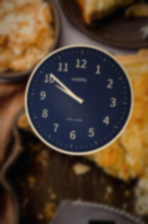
9,51
